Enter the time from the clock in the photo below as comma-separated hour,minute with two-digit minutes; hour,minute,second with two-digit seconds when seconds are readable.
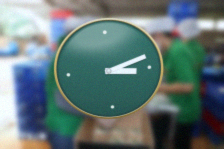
3,12
